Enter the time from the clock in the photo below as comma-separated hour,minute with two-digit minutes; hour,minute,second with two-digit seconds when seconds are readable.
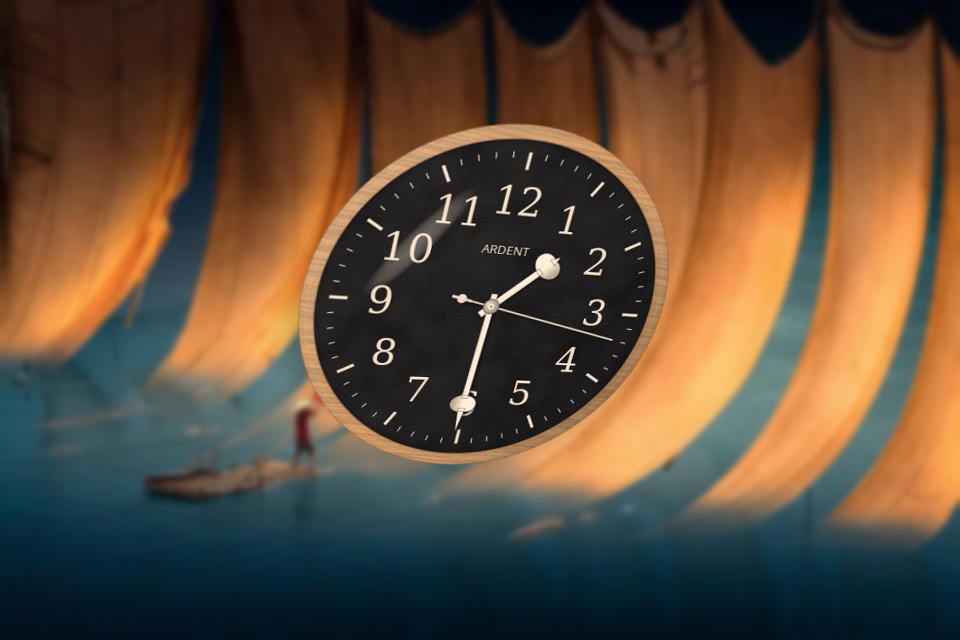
1,30,17
